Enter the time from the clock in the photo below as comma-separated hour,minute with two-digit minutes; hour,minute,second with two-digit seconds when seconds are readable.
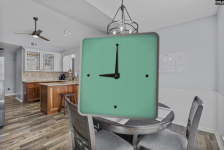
9,00
